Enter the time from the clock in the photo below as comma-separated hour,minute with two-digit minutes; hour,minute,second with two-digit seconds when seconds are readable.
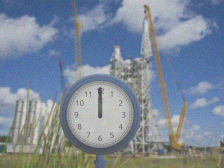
12,00
